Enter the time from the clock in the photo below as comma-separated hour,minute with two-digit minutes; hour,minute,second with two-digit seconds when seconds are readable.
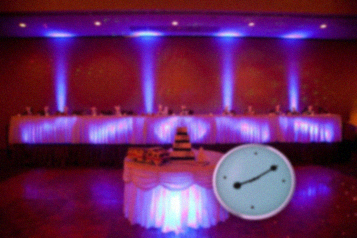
8,09
